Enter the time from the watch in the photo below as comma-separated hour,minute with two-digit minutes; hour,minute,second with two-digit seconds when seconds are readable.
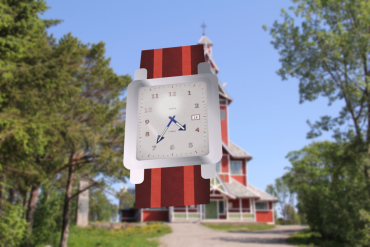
4,35
